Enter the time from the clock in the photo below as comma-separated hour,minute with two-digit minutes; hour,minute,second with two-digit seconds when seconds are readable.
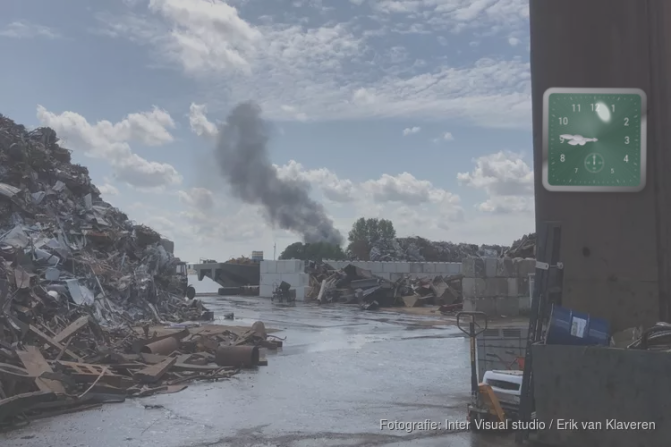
8,46
